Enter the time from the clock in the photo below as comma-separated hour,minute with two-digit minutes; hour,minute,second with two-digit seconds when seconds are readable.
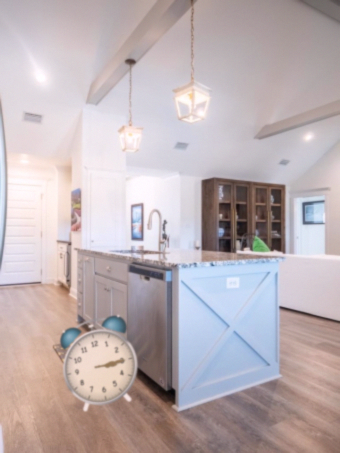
3,15
